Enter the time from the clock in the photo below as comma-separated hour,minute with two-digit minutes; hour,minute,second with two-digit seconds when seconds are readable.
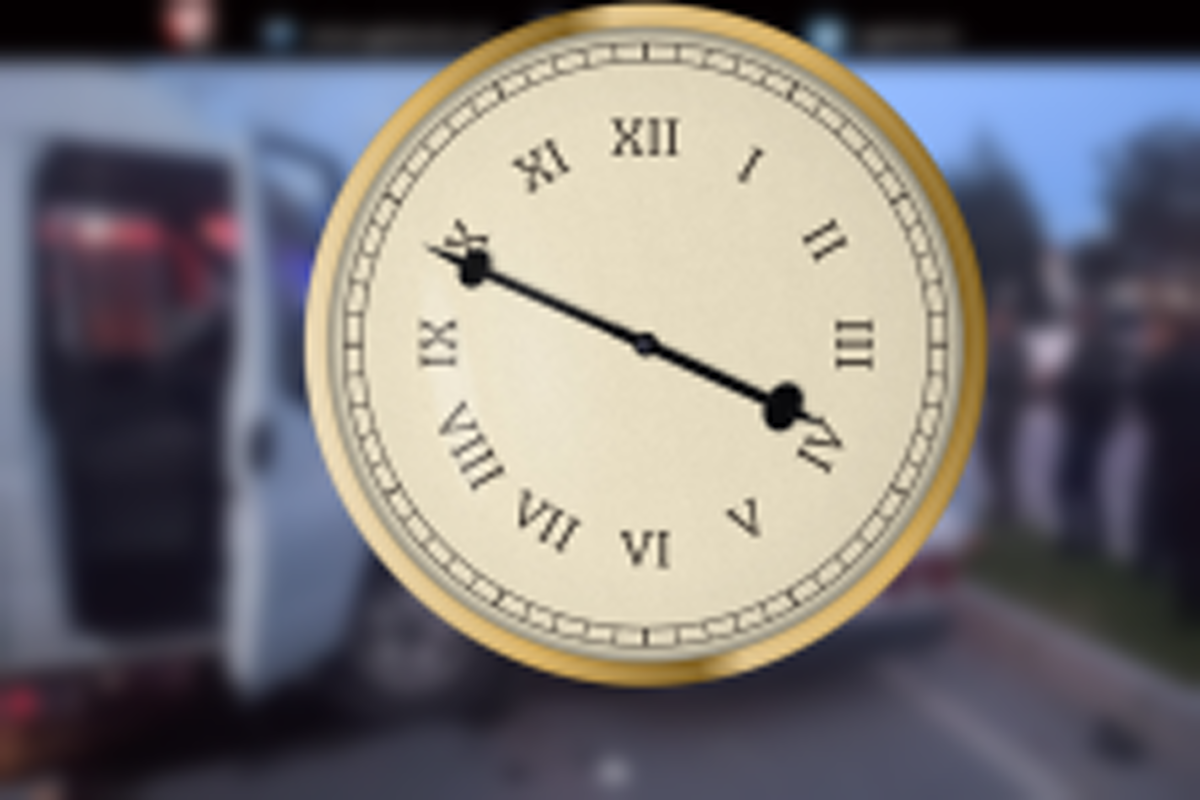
3,49
